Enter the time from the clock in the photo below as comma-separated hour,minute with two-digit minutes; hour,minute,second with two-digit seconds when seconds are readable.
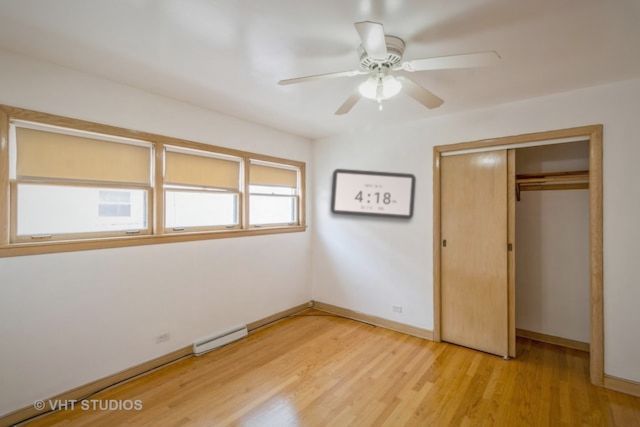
4,18
